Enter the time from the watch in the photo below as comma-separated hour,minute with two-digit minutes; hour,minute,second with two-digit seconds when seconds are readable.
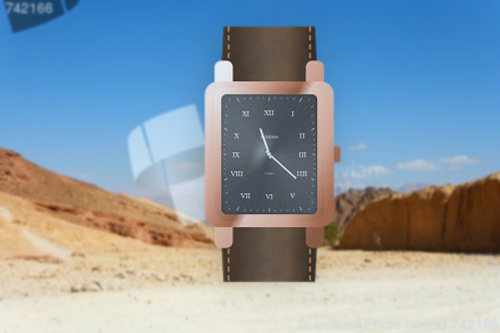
11,22
